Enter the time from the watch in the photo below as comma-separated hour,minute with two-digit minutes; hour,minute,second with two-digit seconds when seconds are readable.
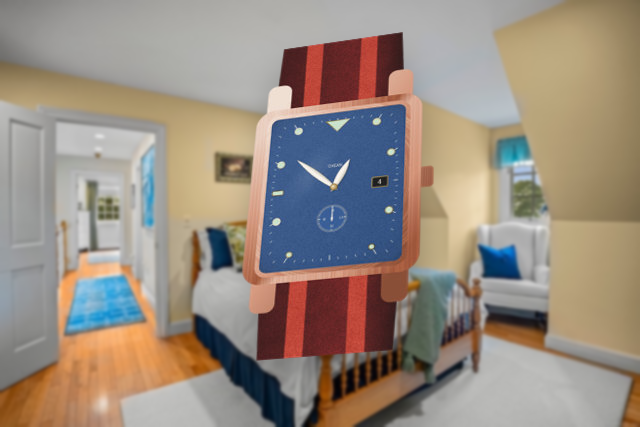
12,52
